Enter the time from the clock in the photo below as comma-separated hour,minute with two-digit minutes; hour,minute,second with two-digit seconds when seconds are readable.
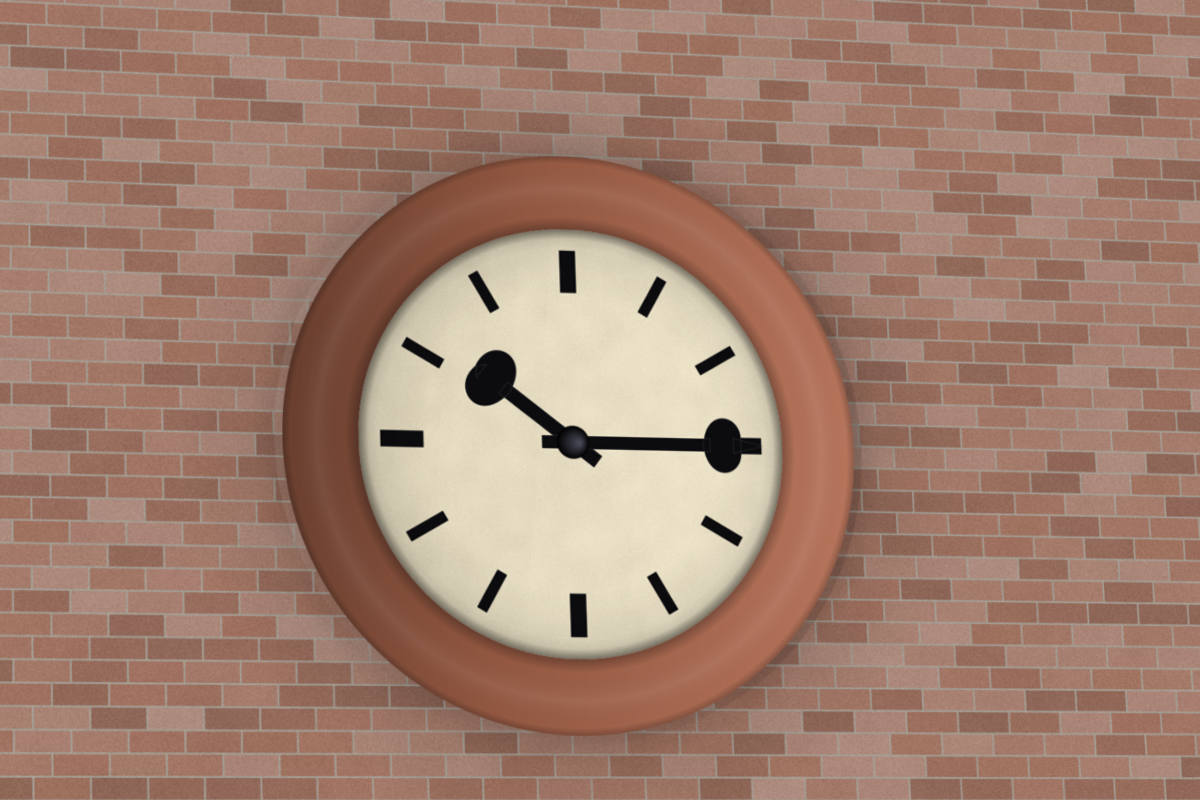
10,15
